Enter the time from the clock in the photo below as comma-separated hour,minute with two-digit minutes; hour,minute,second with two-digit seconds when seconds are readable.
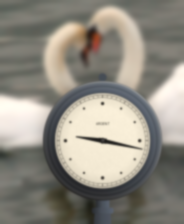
9,17
